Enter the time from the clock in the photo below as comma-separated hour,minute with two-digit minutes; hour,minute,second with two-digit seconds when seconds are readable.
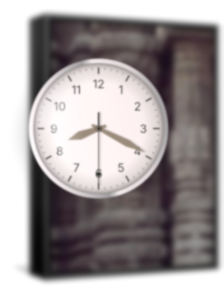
8,19,30
